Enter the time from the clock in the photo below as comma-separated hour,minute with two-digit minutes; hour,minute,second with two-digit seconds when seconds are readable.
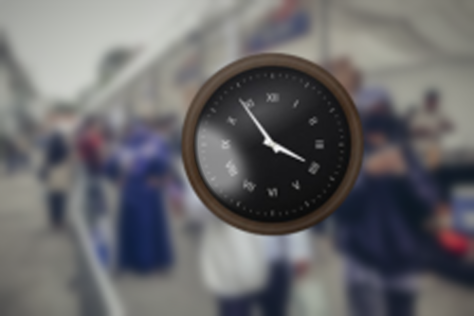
3,54
